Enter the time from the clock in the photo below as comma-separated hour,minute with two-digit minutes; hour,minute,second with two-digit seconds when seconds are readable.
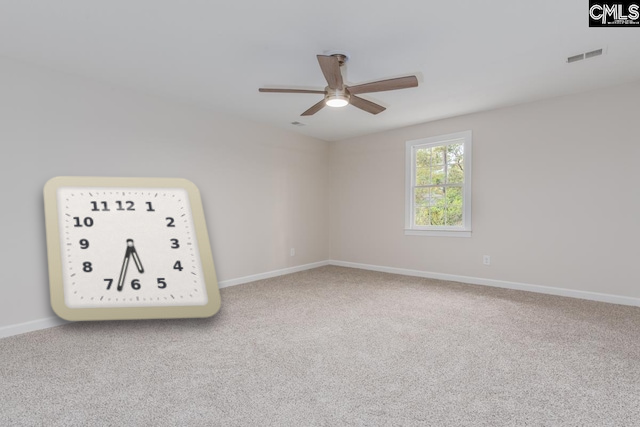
5,33
